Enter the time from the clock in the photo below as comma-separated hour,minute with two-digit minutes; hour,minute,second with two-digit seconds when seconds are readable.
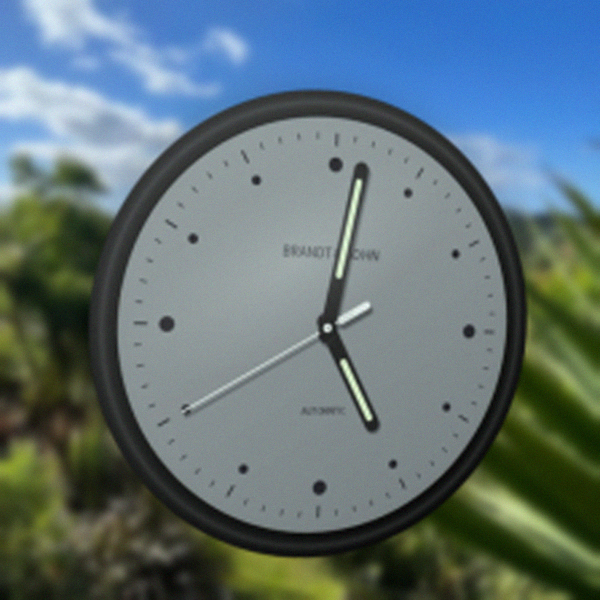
5,01,40
